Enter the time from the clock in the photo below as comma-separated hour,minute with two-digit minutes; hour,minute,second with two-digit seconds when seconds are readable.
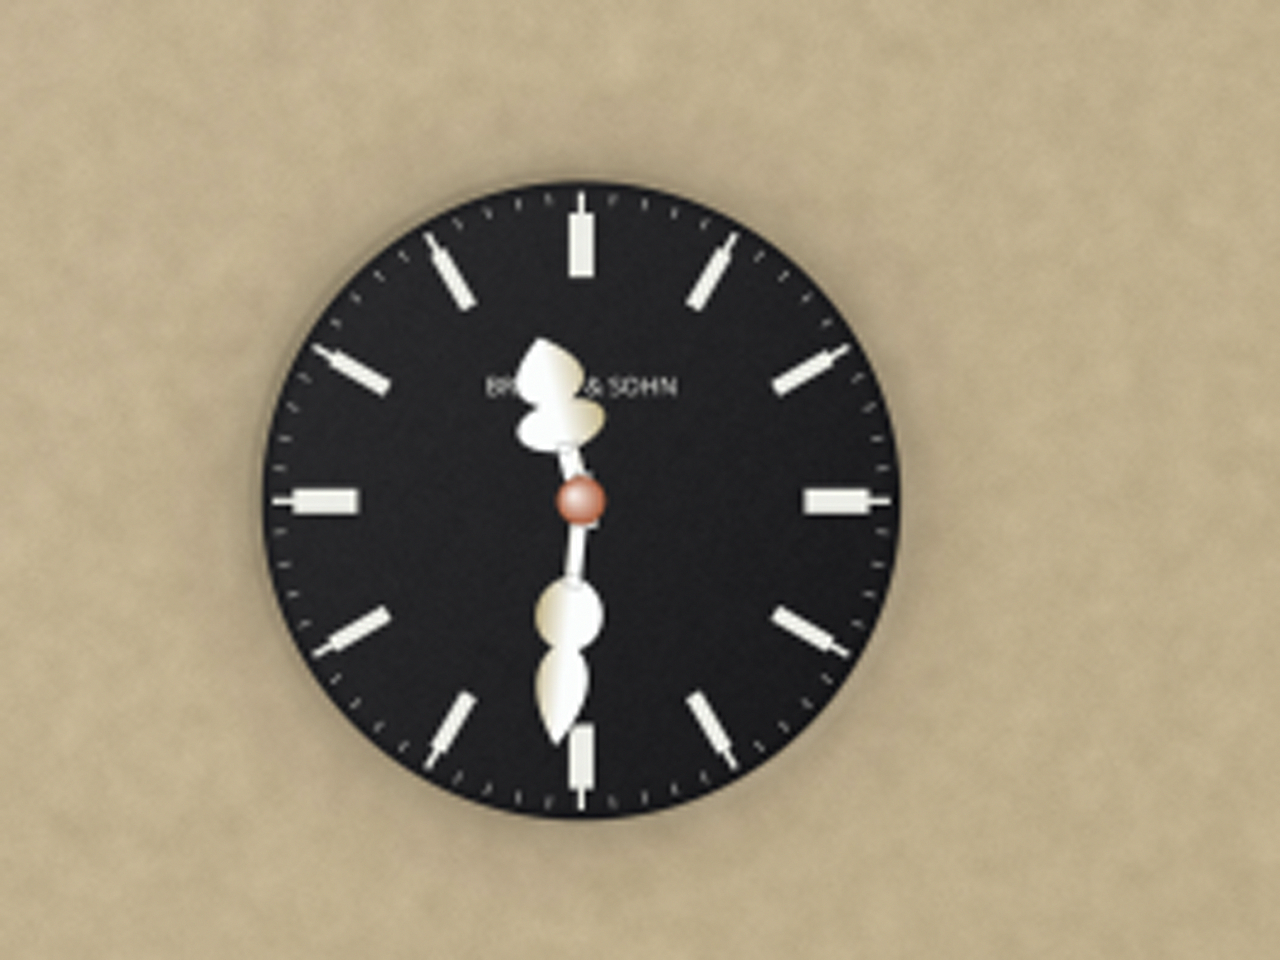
11,31
